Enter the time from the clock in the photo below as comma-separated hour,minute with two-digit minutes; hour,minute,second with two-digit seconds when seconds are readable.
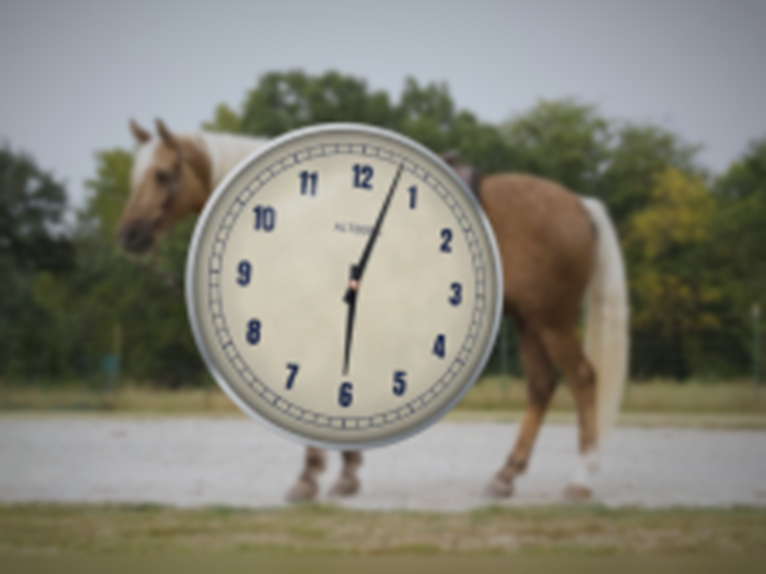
6,03
